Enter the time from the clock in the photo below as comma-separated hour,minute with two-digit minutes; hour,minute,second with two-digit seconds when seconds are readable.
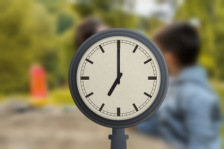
7,00
